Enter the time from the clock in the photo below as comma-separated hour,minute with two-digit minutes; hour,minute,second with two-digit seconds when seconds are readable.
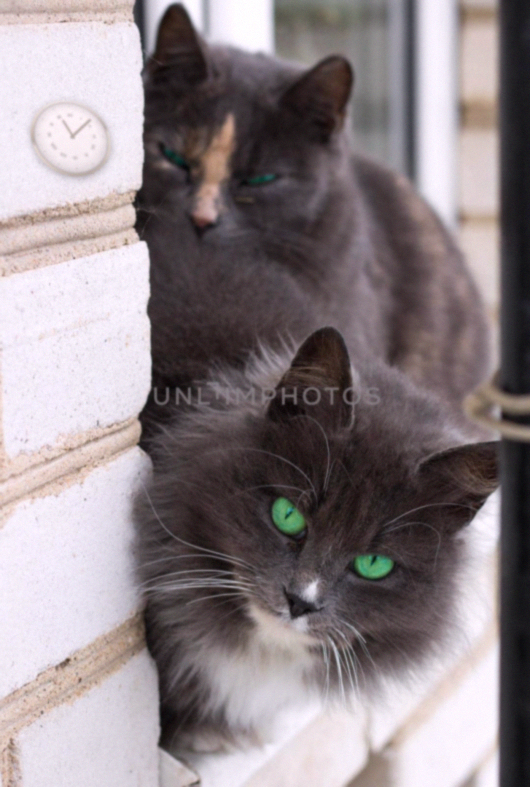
11,08
